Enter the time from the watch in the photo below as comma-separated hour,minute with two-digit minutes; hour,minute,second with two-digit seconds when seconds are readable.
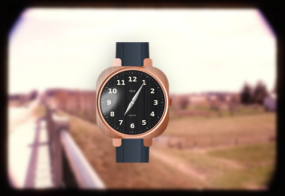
7,05
